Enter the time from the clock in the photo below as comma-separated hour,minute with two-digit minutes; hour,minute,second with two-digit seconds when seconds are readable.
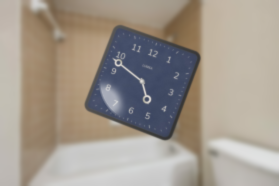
4,48
